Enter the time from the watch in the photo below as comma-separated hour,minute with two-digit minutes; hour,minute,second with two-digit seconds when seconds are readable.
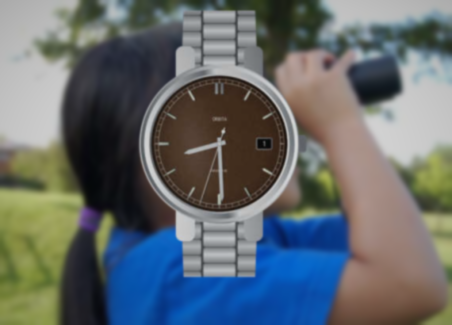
8,29,33
